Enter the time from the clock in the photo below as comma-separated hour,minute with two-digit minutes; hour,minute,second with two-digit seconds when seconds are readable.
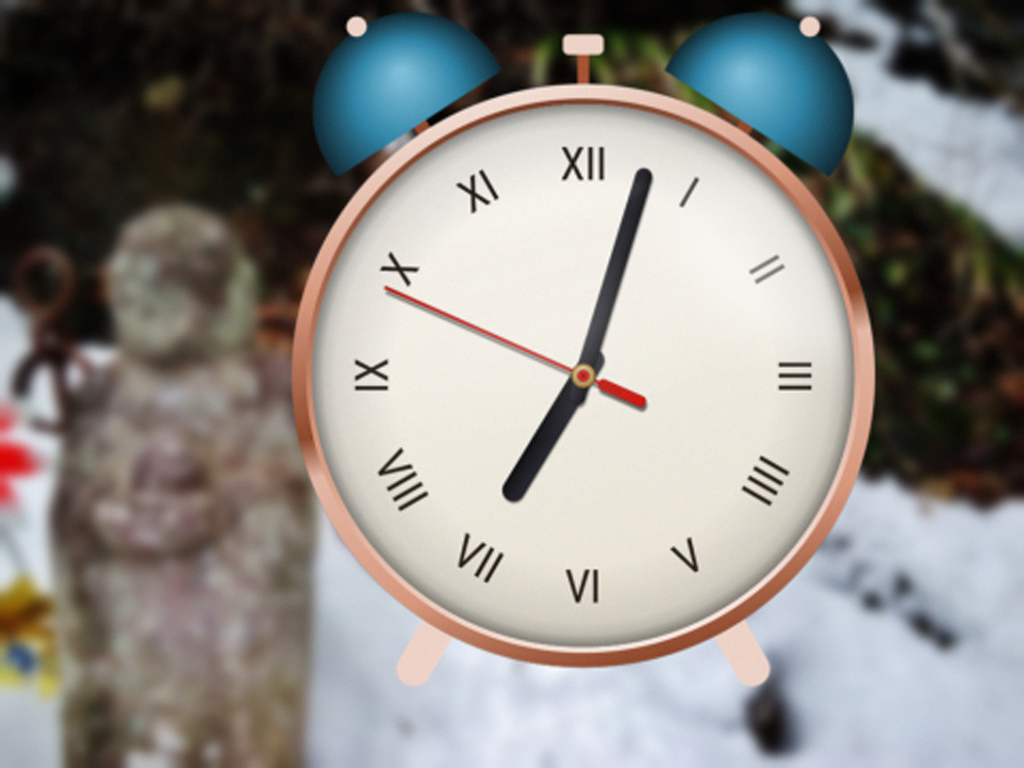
7,02,49
